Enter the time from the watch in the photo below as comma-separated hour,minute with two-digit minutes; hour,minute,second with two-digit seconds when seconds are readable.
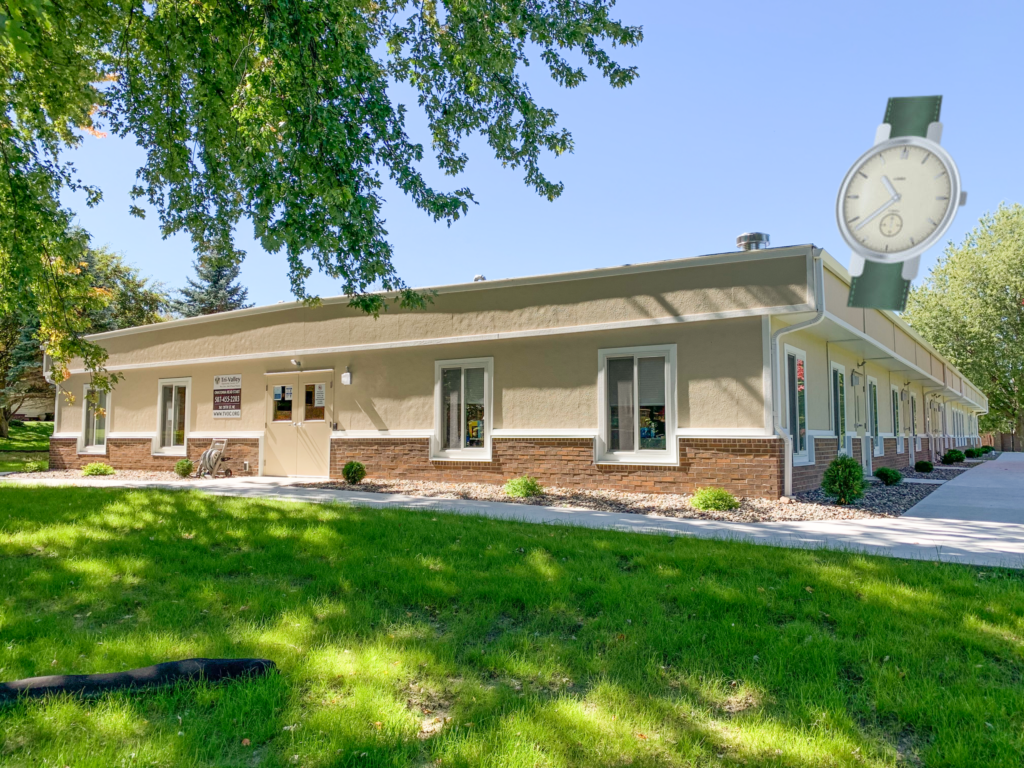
10,38
